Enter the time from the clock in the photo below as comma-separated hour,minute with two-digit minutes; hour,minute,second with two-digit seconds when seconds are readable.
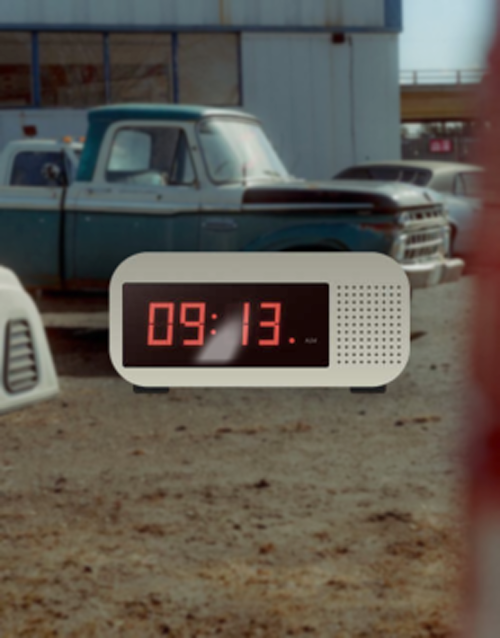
9,13
